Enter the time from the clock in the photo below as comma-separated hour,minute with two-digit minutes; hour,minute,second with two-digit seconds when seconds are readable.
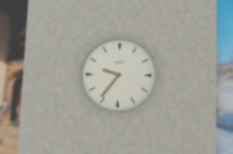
9,36
